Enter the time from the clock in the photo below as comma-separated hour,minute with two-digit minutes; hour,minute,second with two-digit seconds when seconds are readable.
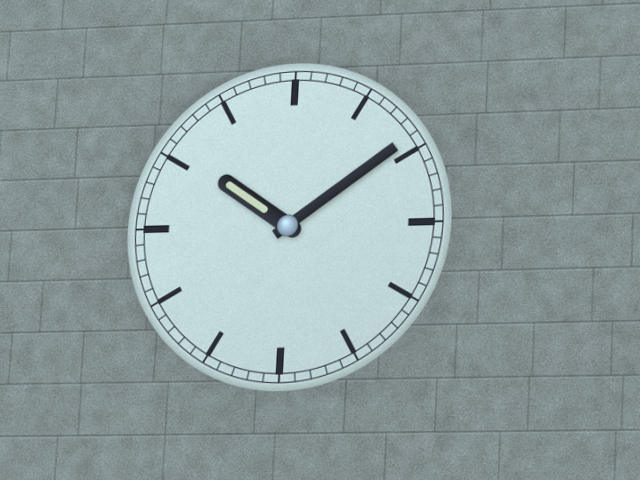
10,09
